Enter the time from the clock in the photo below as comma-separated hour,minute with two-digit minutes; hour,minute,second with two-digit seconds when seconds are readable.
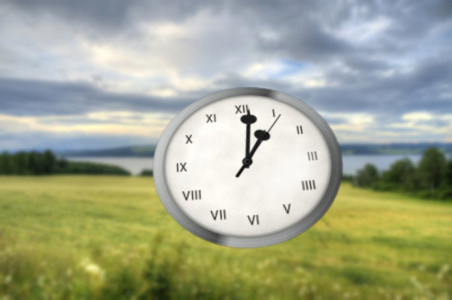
1,01,06
